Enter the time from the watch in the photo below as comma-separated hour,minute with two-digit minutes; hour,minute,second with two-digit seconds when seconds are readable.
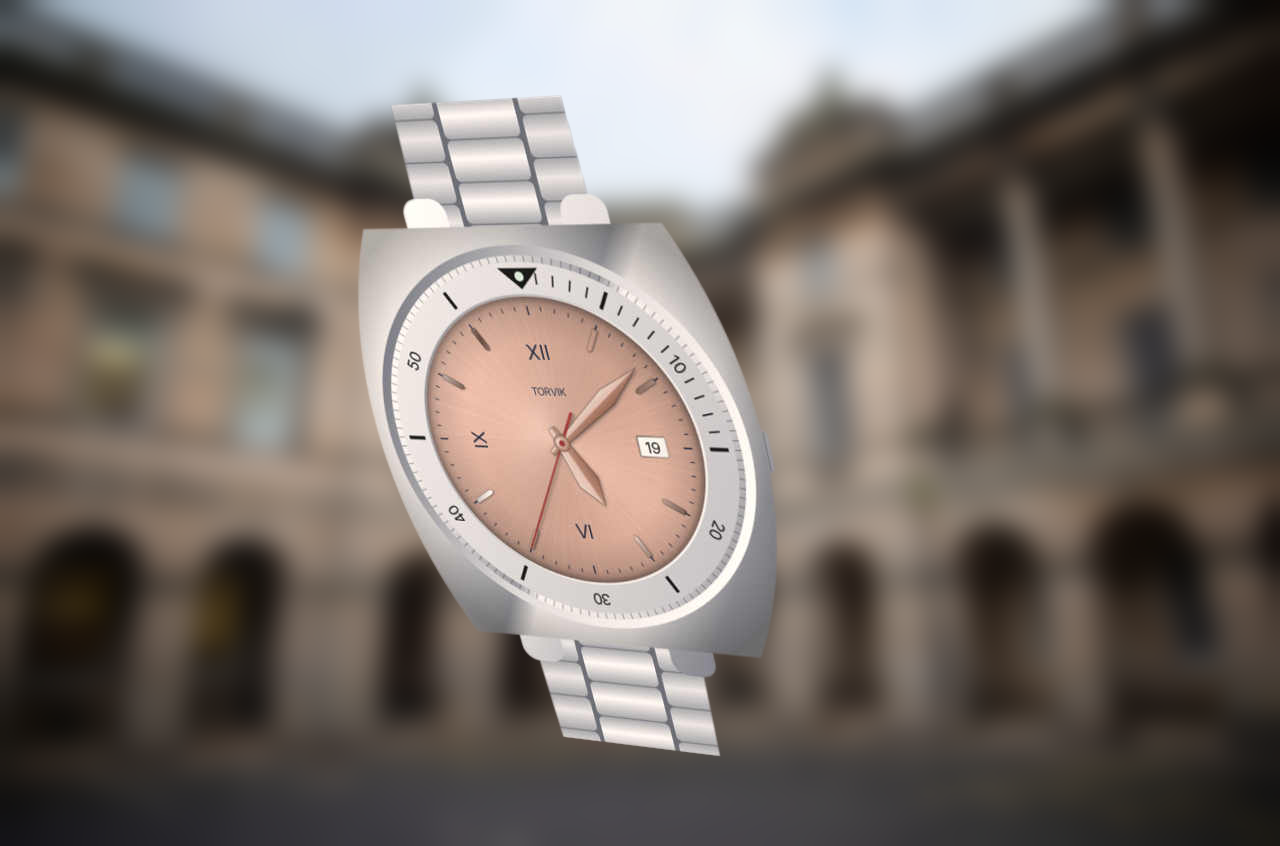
5,08,35
